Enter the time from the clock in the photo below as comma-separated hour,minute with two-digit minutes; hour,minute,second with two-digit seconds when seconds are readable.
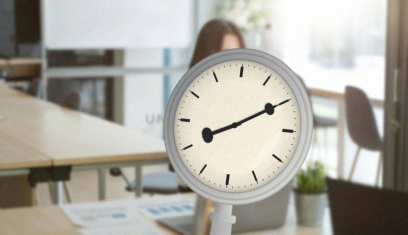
8,10
